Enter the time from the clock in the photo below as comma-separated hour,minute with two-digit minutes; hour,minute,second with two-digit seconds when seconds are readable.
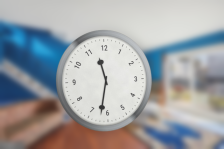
11,32
